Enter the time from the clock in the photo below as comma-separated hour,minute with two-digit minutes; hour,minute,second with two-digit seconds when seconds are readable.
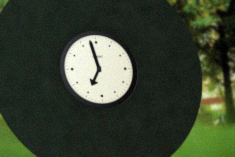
6,58
